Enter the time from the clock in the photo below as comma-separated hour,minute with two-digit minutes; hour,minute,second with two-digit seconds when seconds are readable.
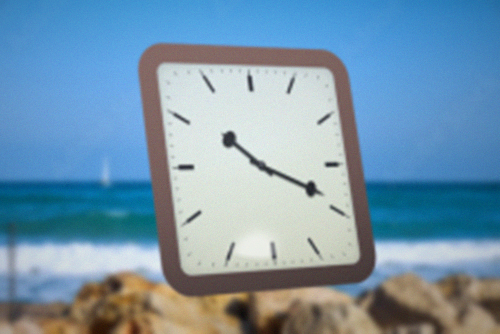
10,19
